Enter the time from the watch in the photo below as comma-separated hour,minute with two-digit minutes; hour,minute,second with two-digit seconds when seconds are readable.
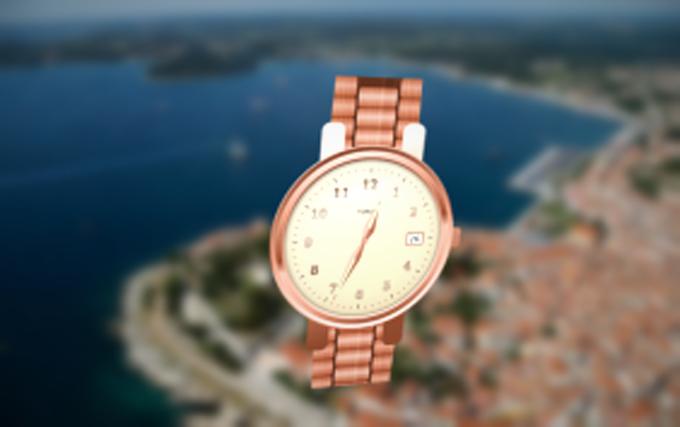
12,34
